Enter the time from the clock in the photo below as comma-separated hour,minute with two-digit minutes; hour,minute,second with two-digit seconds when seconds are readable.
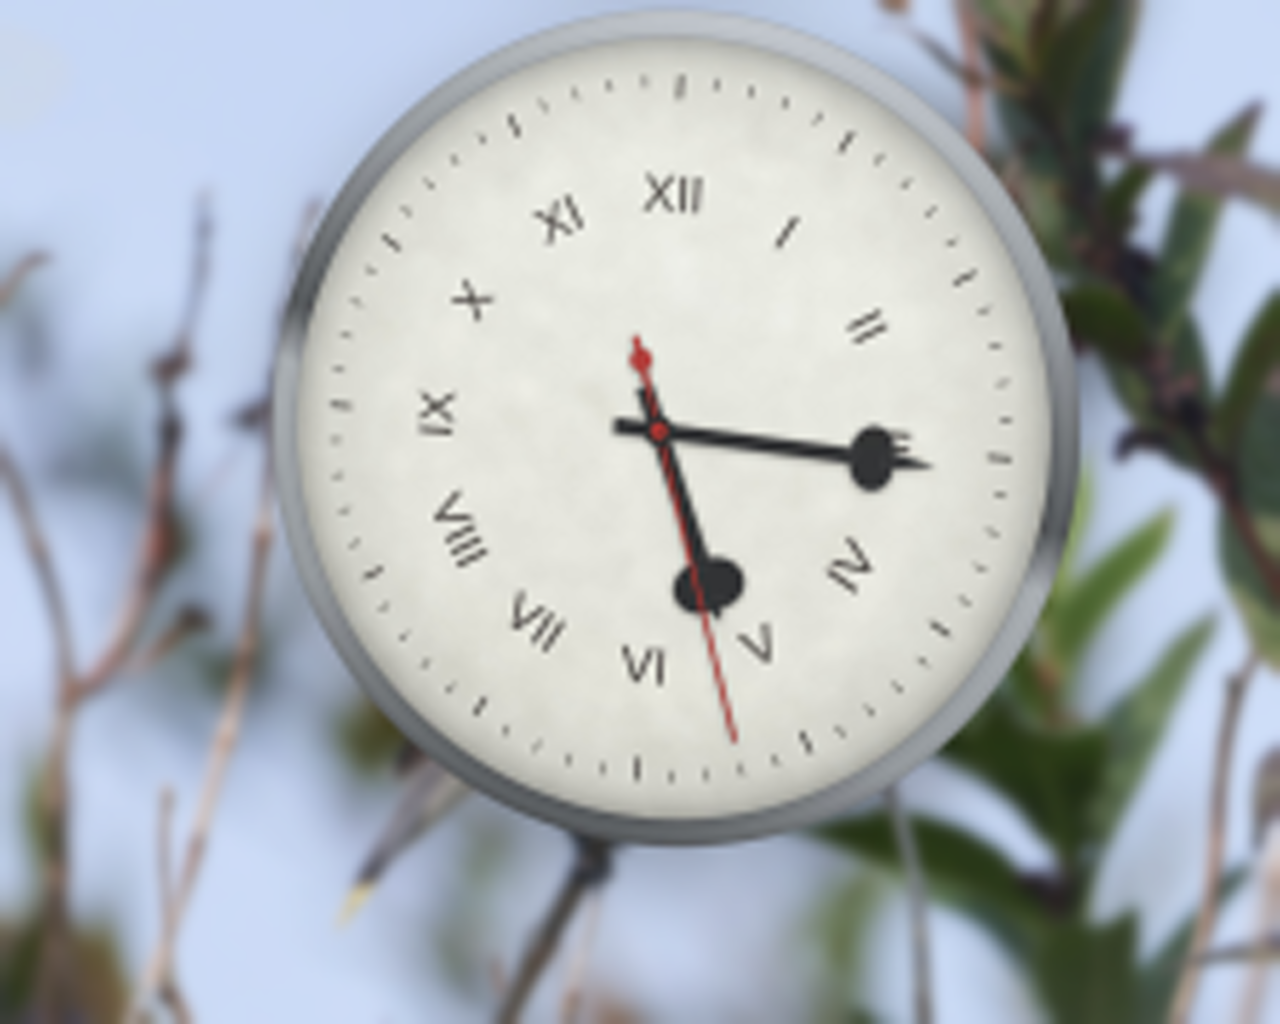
5,15,27
